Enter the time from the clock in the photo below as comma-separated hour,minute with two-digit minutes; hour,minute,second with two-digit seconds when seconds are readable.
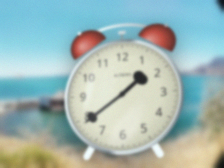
1,39
